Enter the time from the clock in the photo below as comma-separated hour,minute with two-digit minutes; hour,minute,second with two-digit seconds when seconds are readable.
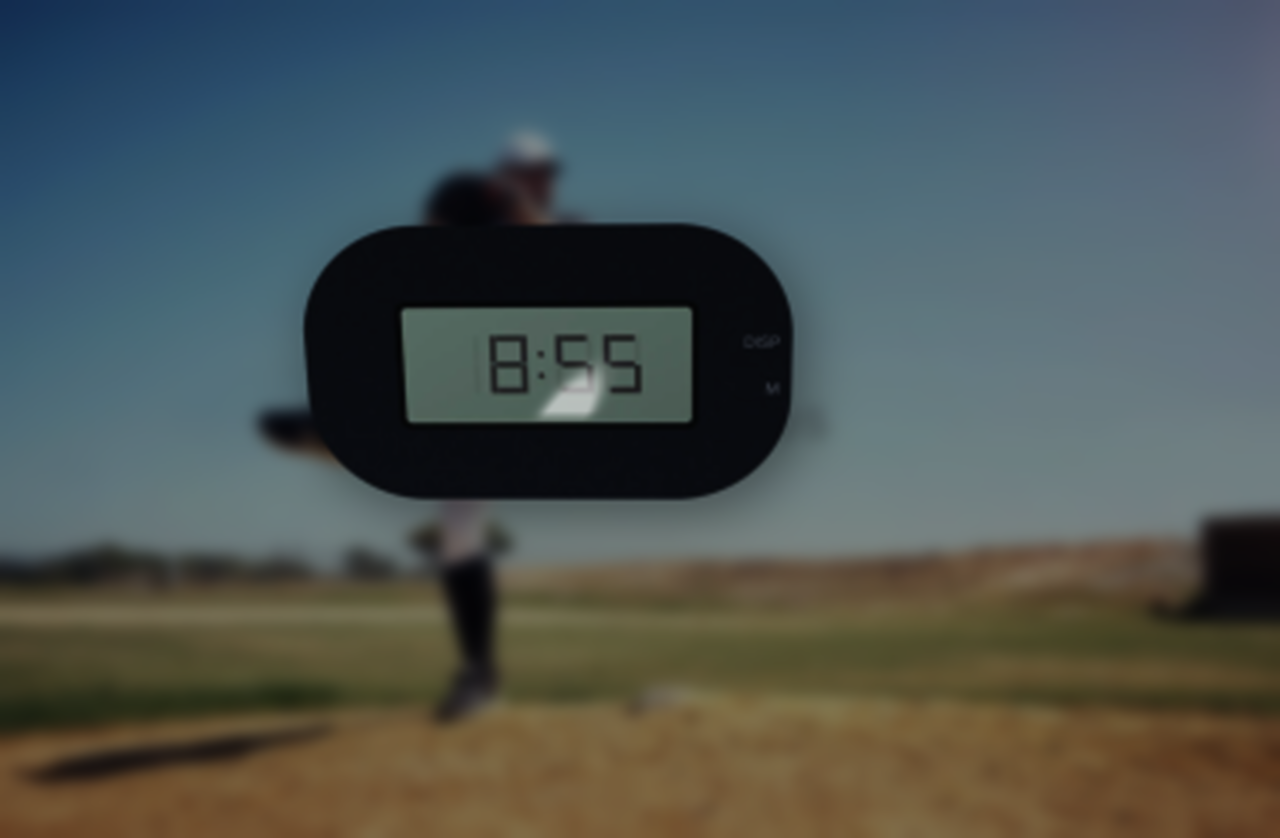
8,55
